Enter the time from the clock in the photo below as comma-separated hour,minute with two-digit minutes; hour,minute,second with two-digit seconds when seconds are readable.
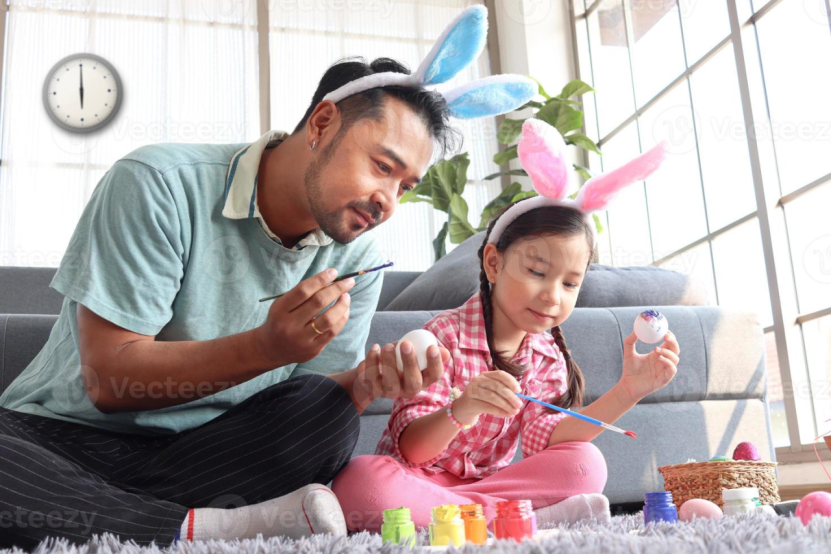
6,00
